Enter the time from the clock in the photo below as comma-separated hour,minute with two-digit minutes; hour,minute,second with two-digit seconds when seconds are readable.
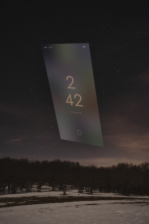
2,42
